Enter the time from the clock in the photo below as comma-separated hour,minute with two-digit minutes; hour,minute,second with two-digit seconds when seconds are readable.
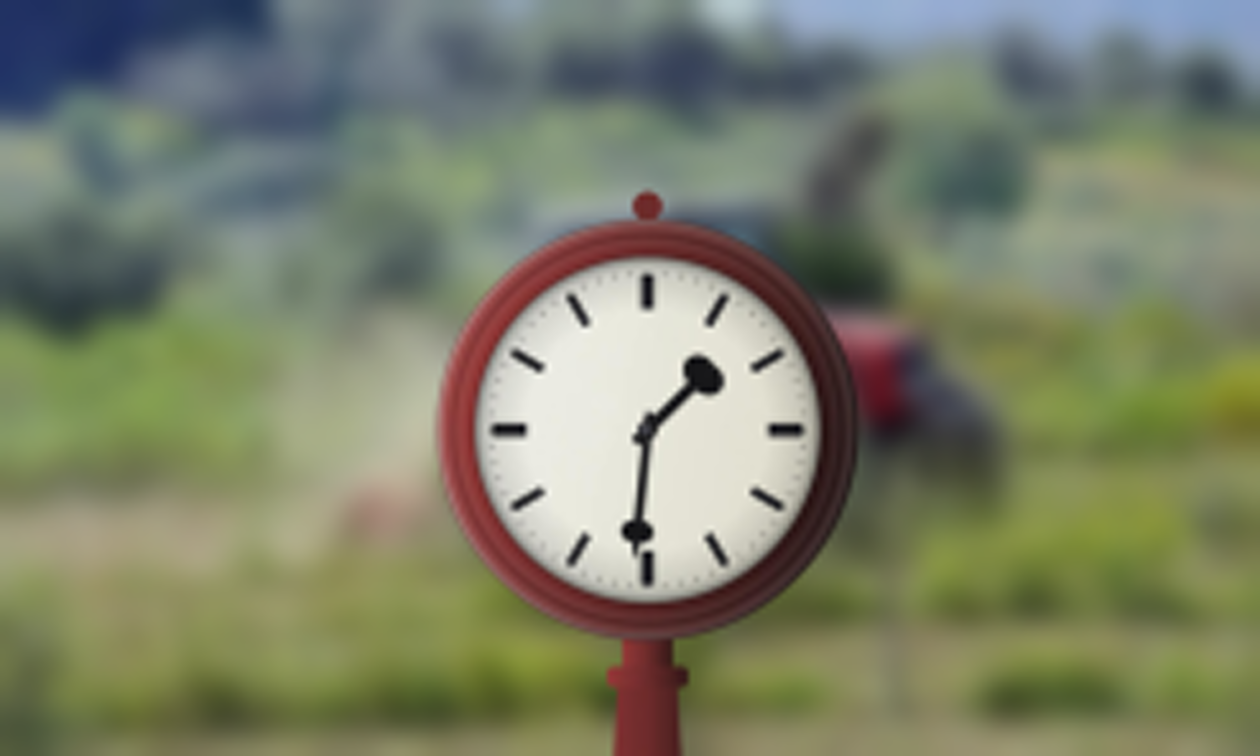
1,31
